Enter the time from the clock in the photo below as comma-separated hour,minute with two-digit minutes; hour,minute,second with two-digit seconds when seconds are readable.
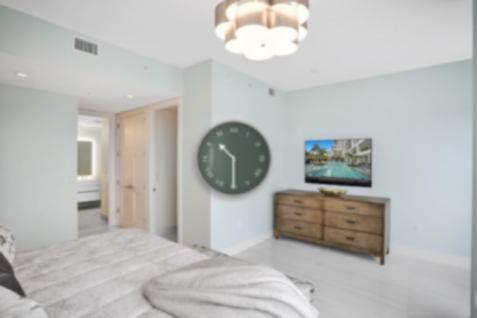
10,30
